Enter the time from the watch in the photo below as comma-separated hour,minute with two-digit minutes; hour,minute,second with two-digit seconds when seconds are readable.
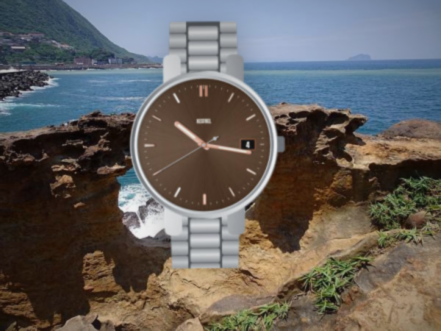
10,16,40
